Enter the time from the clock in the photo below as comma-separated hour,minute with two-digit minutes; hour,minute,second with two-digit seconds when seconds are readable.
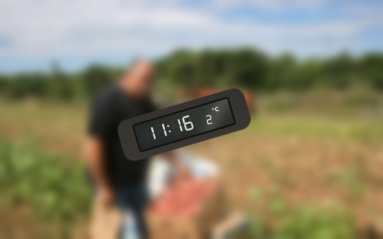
11,16
